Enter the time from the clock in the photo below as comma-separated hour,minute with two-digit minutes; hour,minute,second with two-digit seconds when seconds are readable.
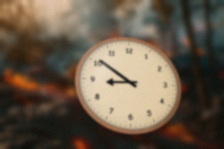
8,51
